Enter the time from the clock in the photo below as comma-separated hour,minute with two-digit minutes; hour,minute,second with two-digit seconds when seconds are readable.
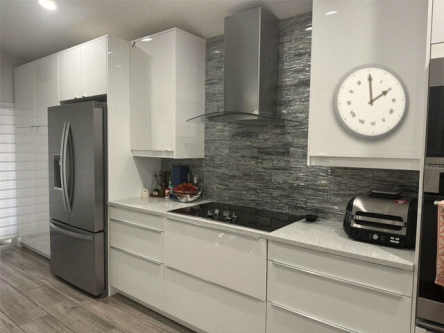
2,00
